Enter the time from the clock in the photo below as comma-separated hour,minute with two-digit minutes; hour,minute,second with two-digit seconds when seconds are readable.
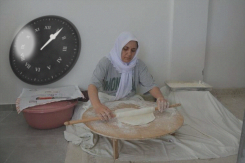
1,06
